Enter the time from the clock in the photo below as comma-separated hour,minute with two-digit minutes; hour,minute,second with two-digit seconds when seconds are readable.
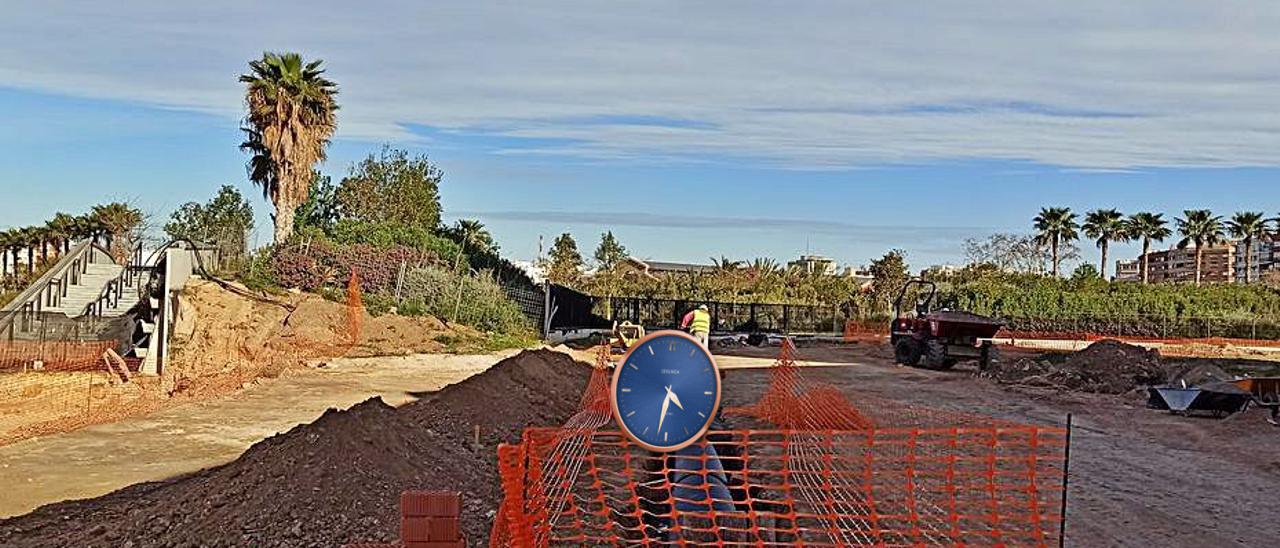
4,32
